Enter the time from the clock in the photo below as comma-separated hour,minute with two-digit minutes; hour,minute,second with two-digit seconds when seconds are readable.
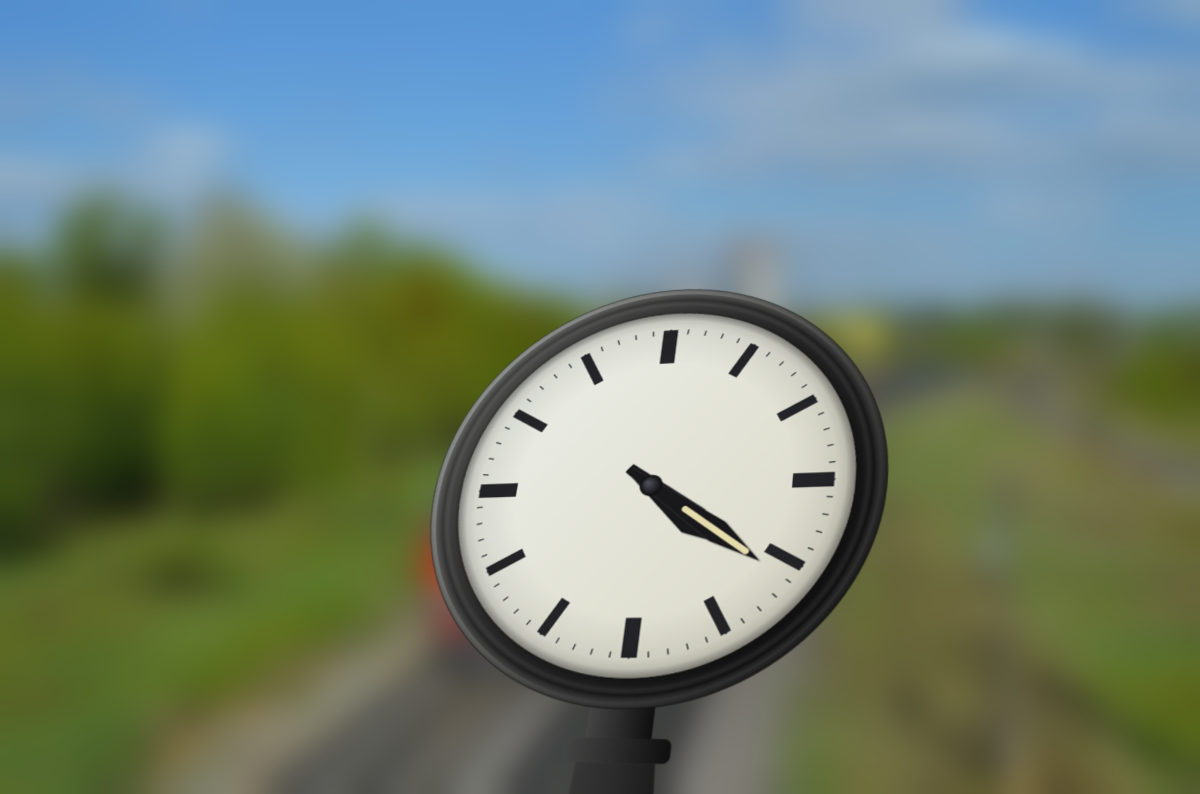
4,21
